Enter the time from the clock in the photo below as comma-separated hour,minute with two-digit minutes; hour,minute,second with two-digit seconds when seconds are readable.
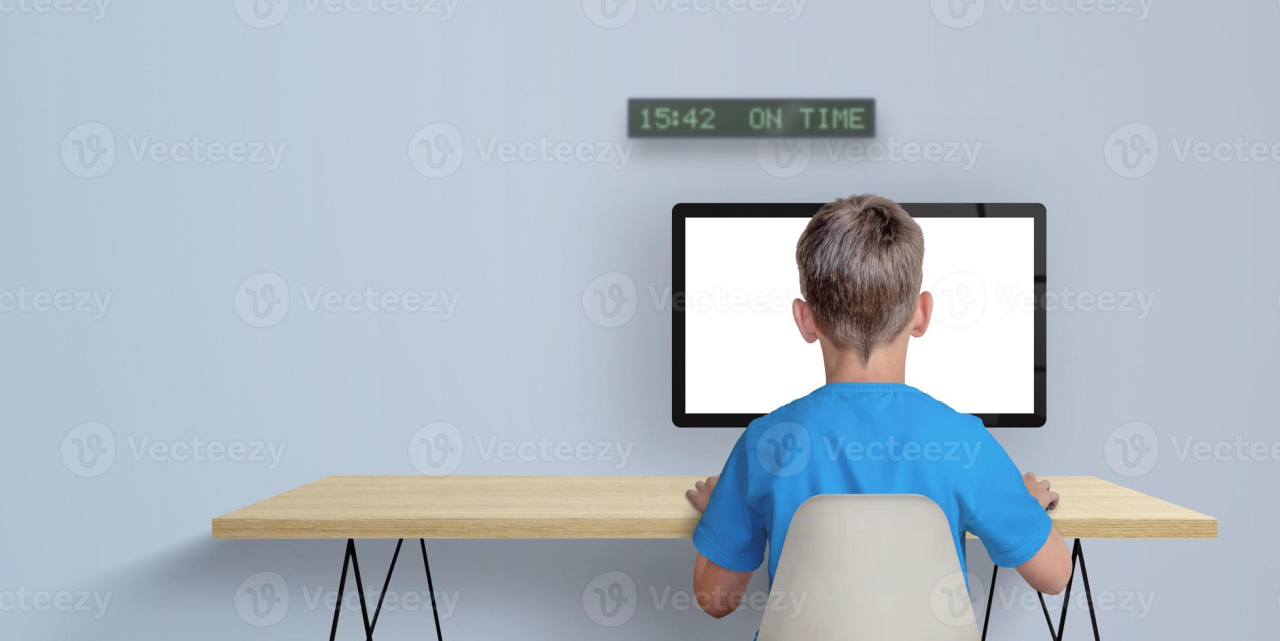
15,42
